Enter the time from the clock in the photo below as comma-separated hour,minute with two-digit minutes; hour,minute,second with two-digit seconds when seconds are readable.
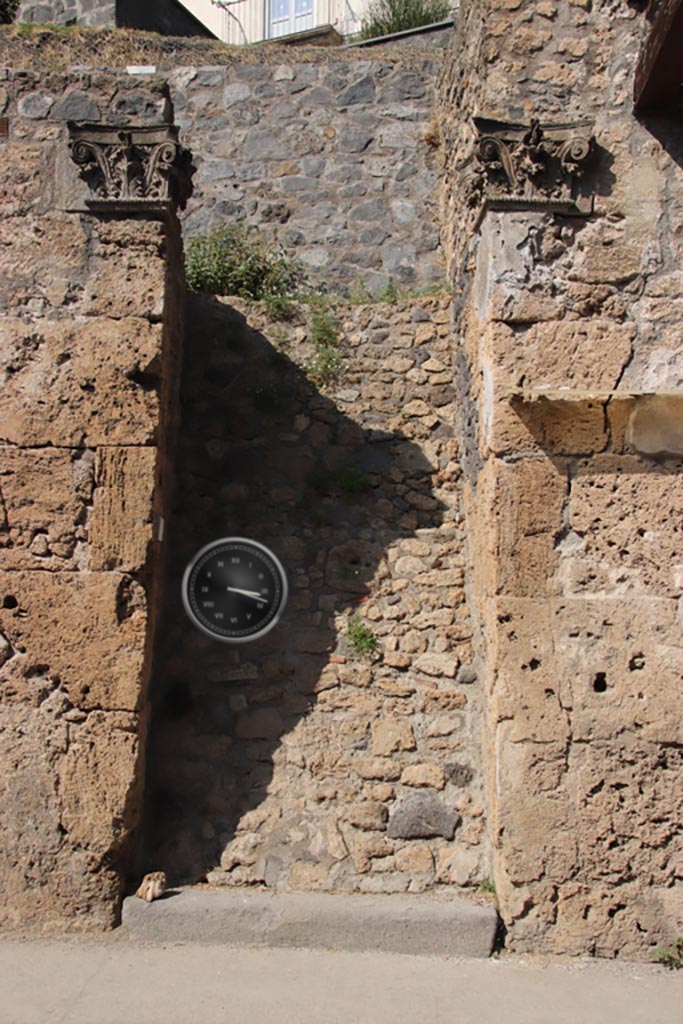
3,18
